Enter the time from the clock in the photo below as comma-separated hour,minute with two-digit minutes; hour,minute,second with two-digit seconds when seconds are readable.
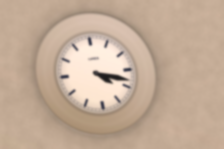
4,18
